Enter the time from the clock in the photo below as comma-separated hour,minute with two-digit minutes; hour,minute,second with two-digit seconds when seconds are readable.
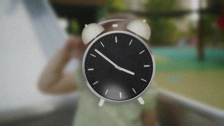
3,52
